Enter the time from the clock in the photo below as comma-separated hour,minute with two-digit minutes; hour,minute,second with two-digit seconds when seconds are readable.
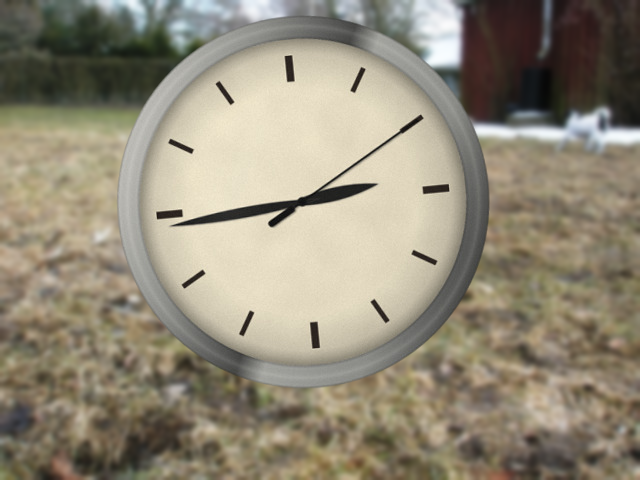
2,44,10
